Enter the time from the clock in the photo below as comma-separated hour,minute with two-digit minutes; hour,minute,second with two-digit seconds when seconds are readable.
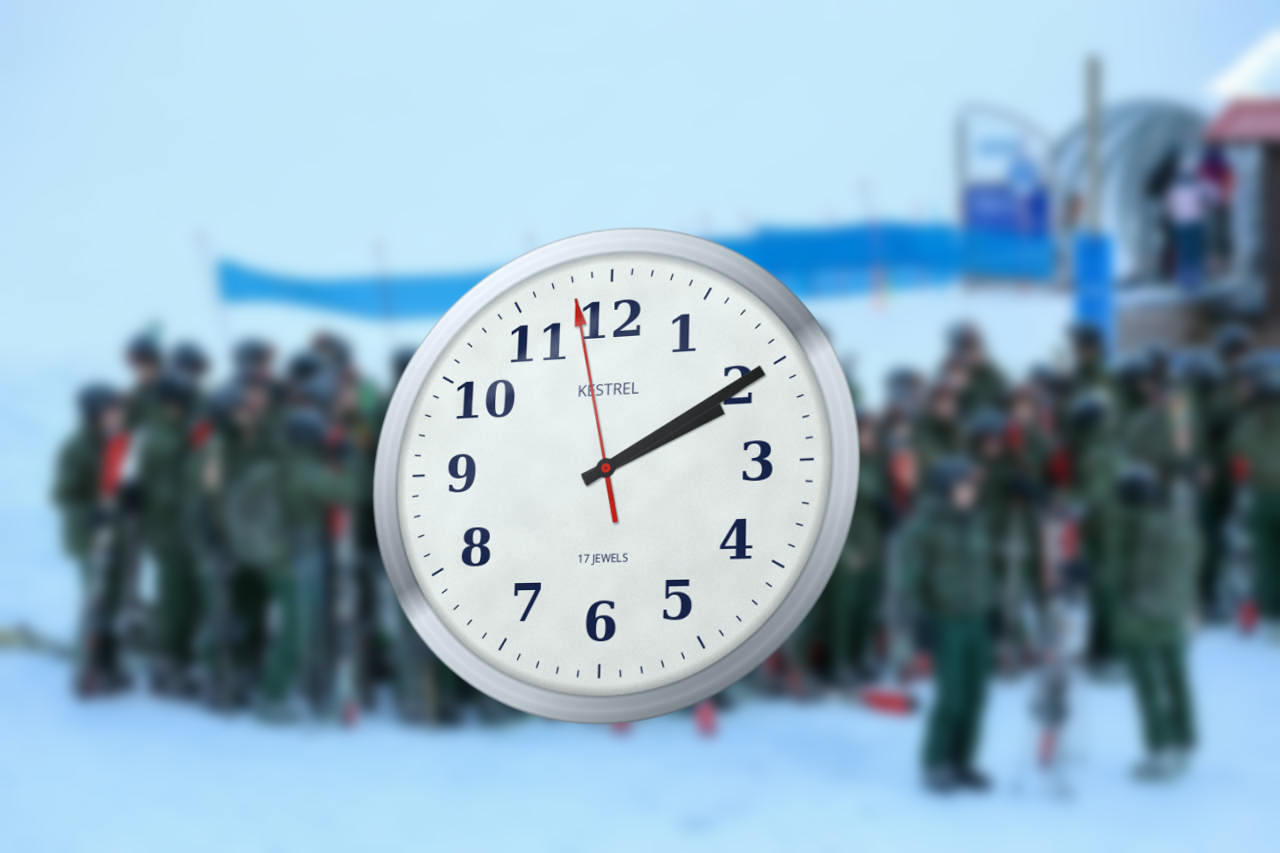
2,09,58
